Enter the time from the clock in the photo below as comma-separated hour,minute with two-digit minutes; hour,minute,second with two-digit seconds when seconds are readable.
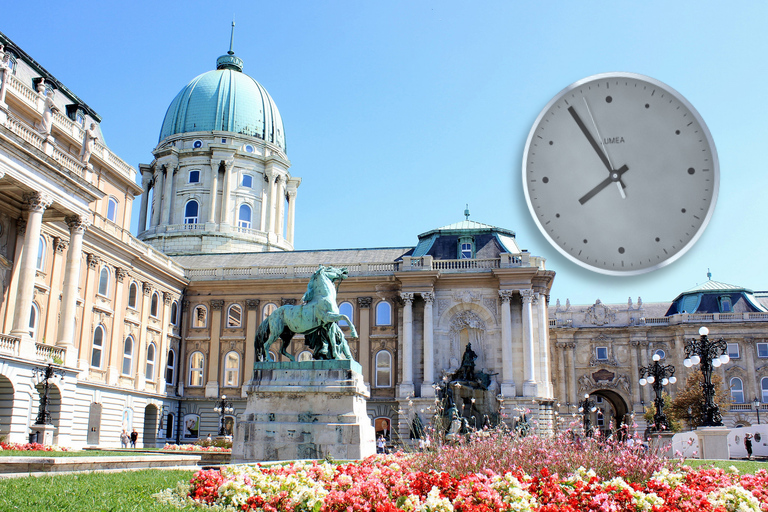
7,54,57
